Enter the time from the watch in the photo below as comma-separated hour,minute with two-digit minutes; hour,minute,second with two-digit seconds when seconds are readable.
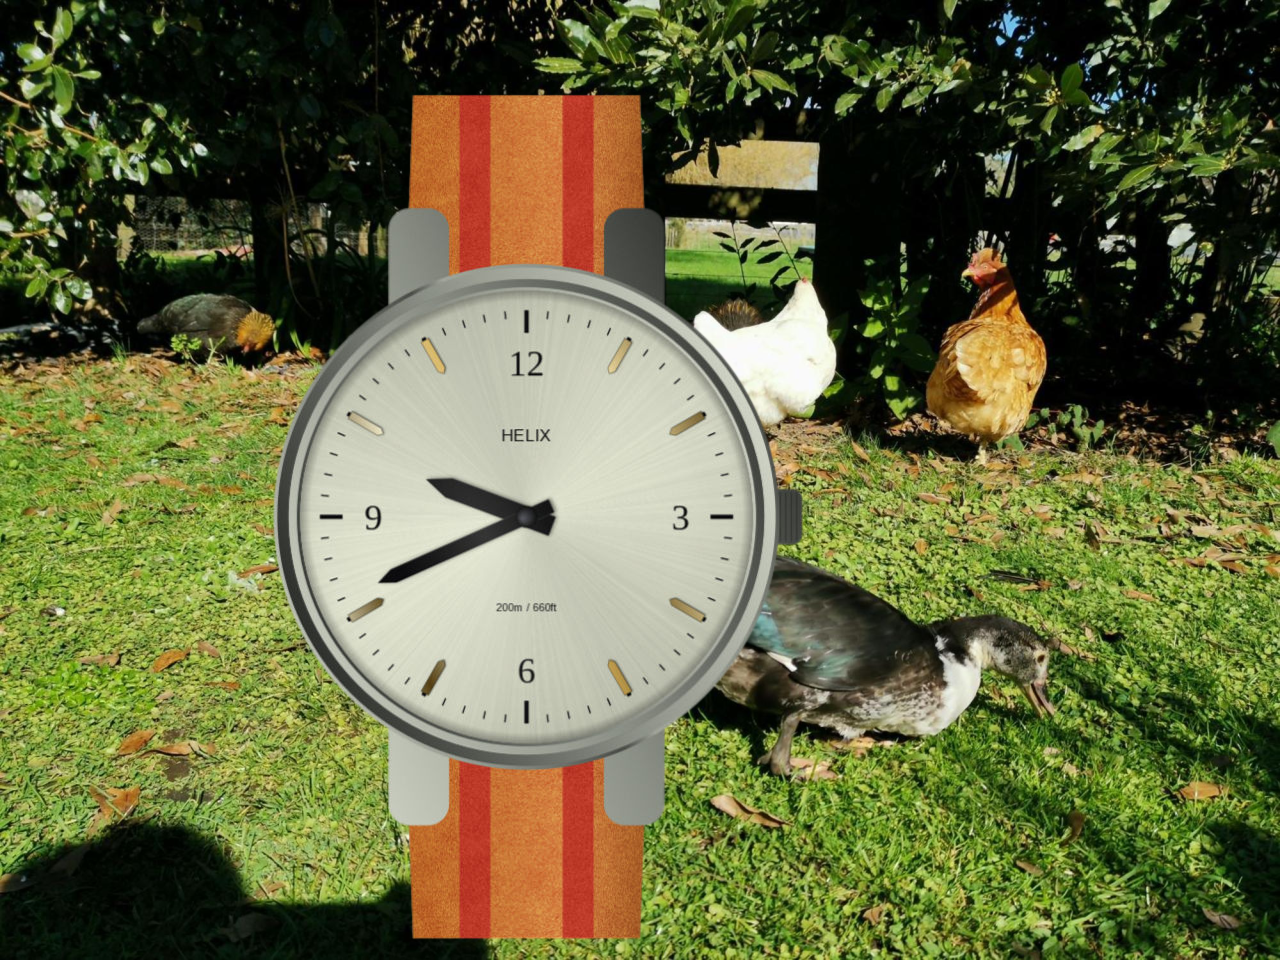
9,41
